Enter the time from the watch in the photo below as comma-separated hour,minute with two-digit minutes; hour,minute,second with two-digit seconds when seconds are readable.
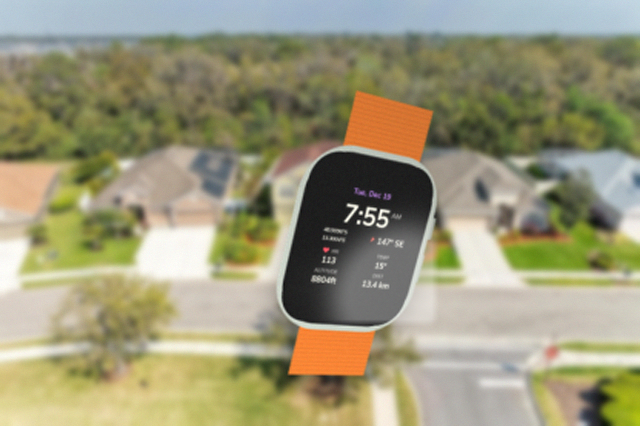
7,55
